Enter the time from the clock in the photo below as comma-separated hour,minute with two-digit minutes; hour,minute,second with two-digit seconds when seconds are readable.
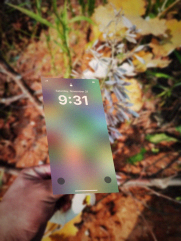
9,31
